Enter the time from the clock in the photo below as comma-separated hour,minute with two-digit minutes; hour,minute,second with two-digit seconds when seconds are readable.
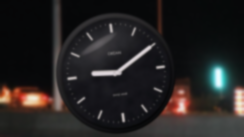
9,10
